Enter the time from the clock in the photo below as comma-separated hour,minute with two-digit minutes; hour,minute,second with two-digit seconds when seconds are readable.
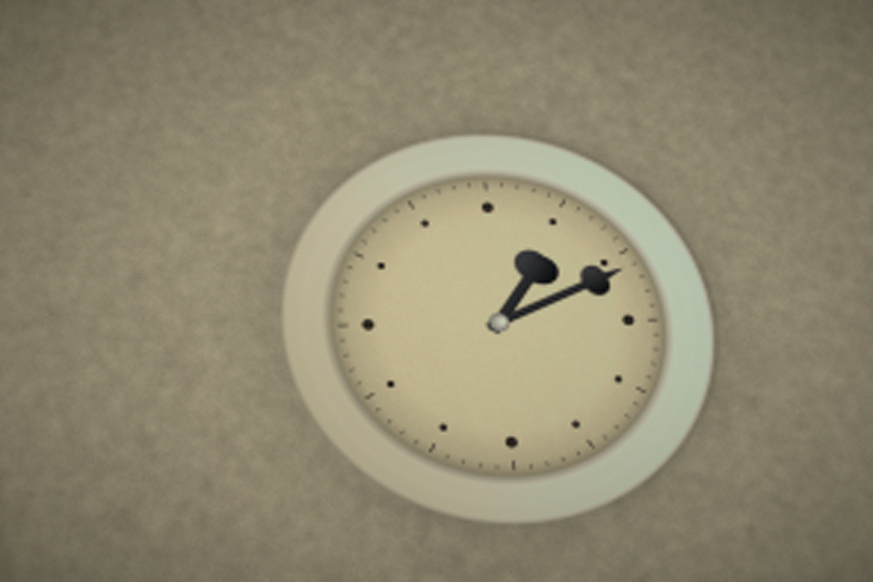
1,11
